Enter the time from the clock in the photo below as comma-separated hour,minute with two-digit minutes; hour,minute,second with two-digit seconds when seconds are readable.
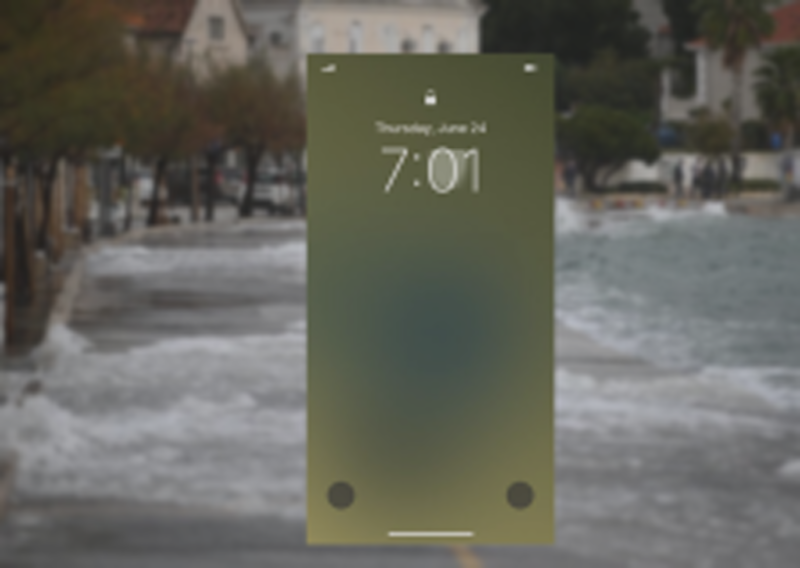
7,01
